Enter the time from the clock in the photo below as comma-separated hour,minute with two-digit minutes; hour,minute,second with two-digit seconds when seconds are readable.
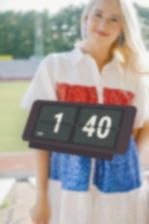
1,40
